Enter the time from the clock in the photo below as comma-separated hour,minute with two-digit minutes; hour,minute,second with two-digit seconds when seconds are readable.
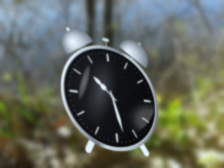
10,28
